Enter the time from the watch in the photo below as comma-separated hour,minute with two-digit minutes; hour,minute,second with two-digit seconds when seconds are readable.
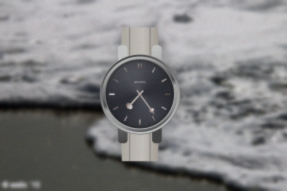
7,24
